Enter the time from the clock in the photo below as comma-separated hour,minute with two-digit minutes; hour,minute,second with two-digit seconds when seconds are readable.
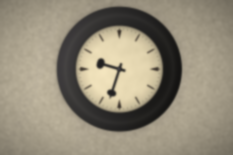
9,33
